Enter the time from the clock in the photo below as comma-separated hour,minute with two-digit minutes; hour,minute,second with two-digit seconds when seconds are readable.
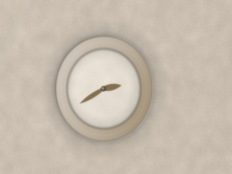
2,40
